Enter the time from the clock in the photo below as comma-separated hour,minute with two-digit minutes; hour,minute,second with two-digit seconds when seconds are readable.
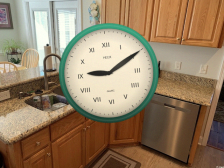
9,10
